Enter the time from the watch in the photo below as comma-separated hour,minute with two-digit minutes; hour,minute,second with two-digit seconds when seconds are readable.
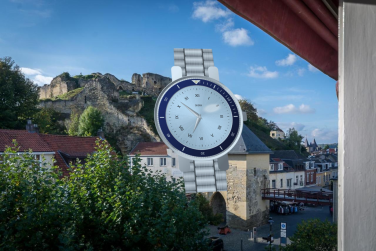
6,52
